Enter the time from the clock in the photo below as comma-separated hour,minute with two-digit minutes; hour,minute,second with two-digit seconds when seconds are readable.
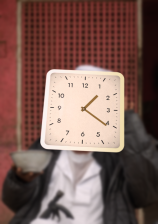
1,21
